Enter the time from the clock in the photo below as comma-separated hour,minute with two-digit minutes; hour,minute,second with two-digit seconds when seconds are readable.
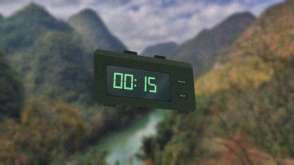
0,15
